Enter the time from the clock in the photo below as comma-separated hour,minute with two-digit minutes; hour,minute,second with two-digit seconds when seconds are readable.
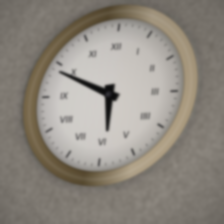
5,49
